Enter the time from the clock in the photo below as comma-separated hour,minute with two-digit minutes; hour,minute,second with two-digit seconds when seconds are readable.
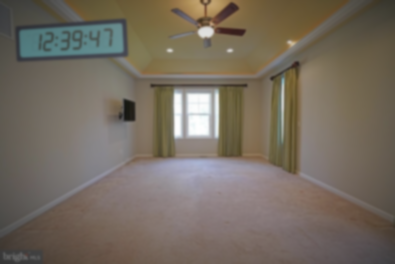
12,39,47
